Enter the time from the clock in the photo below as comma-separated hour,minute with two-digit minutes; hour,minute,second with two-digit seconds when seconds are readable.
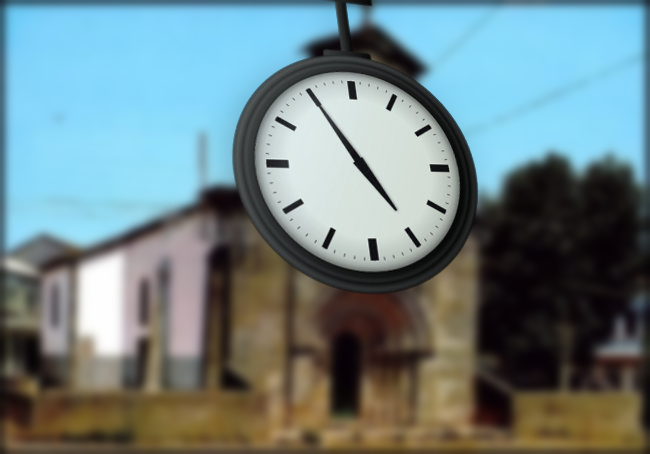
4,55
